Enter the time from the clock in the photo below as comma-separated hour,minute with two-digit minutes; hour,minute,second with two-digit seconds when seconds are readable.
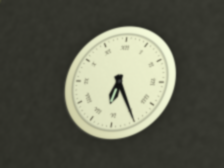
6,25
